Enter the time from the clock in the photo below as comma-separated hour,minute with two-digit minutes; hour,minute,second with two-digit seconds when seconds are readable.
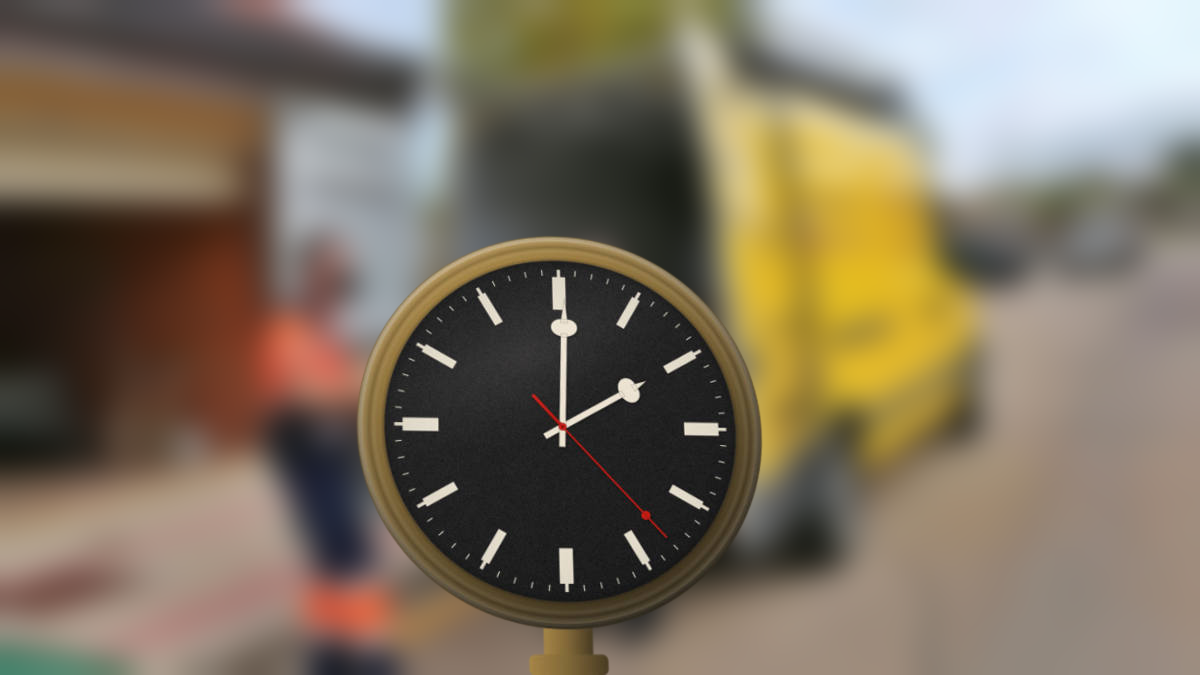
2,00,23
